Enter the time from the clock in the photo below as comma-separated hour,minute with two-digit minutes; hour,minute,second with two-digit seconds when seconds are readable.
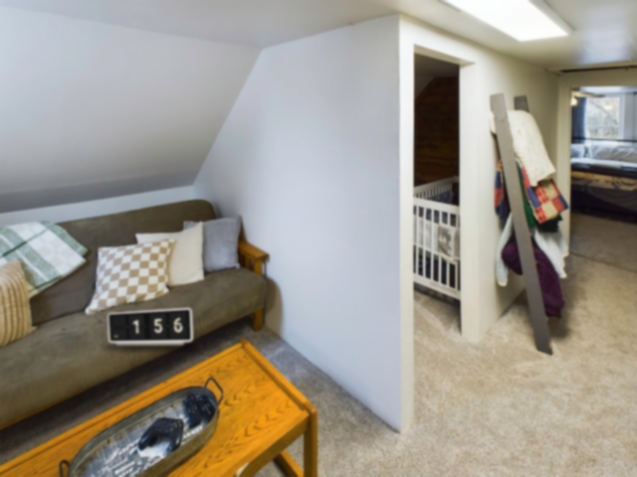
1,56
